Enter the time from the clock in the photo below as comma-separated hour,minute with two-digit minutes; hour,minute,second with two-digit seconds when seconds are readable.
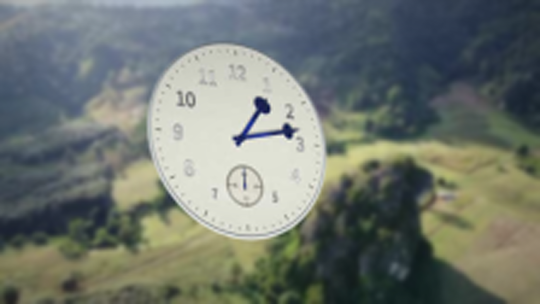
1,13
